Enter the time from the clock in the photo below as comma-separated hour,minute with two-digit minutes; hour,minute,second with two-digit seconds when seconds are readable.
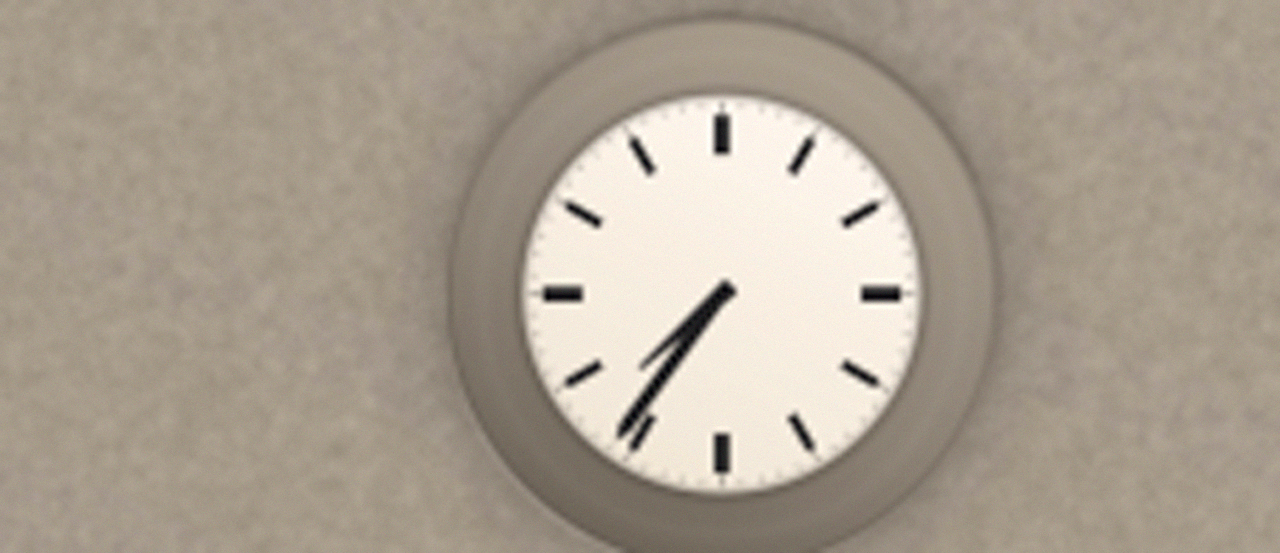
7,36
